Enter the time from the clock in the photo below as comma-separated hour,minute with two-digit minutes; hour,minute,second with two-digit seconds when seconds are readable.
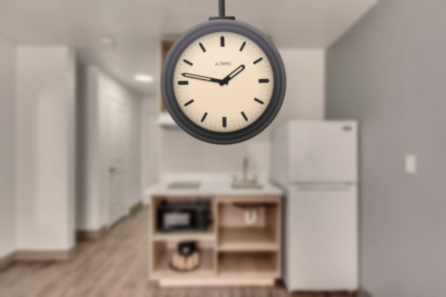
1,47
